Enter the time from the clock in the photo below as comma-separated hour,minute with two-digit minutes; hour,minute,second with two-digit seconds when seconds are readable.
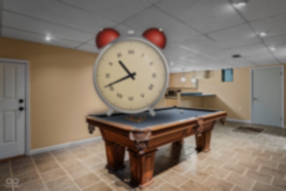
10,41
